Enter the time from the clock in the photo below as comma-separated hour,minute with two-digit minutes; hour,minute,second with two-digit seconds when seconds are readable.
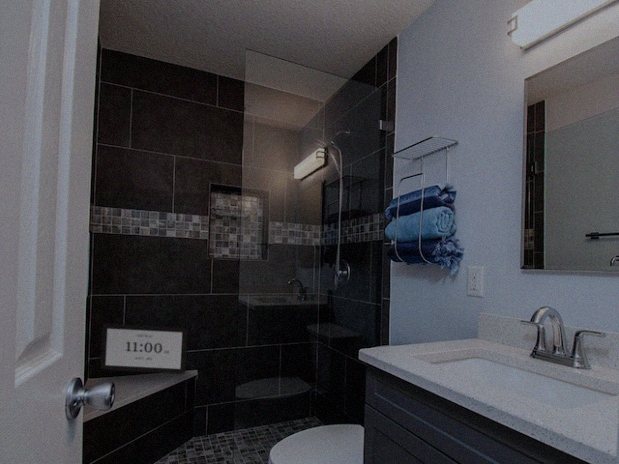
11,00
